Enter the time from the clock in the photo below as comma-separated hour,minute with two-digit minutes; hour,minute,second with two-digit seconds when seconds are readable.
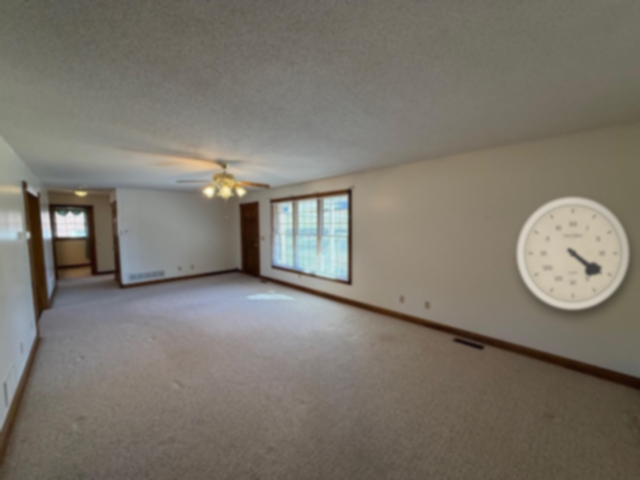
4,21
